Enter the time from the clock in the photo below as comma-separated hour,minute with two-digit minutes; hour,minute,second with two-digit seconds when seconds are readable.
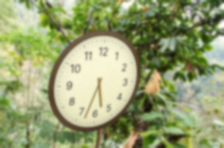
5,33
